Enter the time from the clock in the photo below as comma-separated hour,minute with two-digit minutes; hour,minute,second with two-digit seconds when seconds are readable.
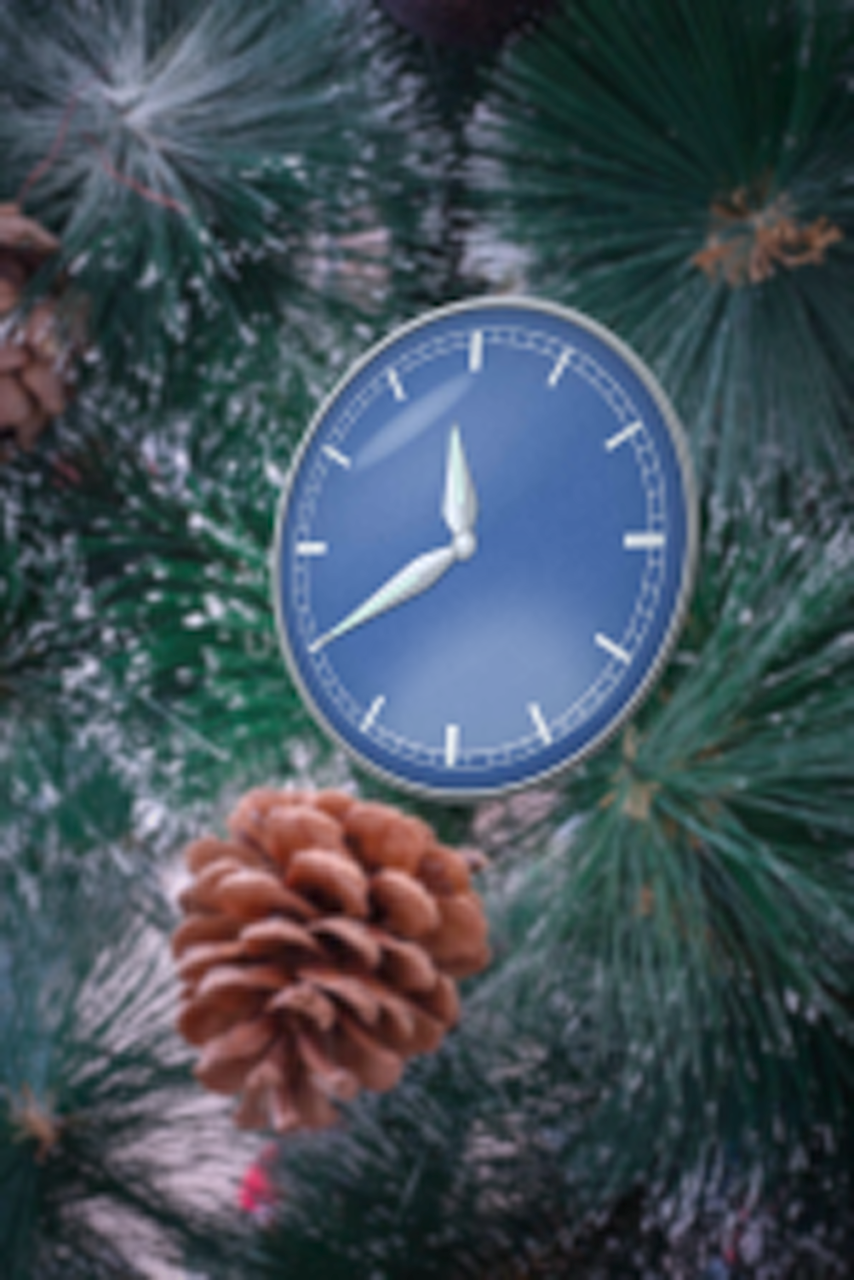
11,40
